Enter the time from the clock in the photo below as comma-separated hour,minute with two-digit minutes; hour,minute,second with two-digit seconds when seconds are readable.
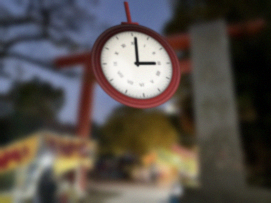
3,01
